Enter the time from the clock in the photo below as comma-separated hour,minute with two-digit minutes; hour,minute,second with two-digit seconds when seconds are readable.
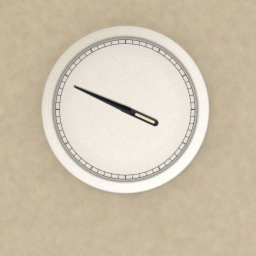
3,49
